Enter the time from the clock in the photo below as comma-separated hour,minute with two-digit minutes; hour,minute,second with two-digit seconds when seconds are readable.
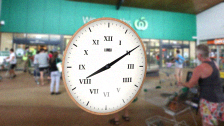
8,10
